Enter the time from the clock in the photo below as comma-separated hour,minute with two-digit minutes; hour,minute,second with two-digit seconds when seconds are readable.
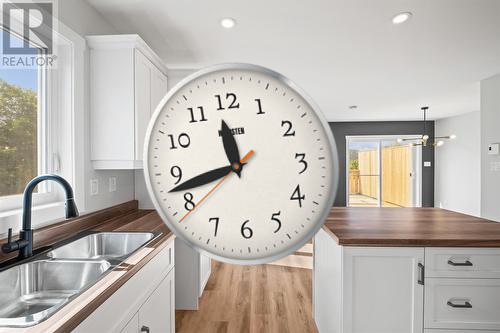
11,42,39
